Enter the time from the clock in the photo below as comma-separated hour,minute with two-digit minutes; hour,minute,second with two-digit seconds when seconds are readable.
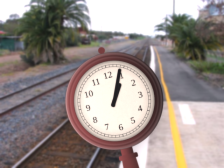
1,04
